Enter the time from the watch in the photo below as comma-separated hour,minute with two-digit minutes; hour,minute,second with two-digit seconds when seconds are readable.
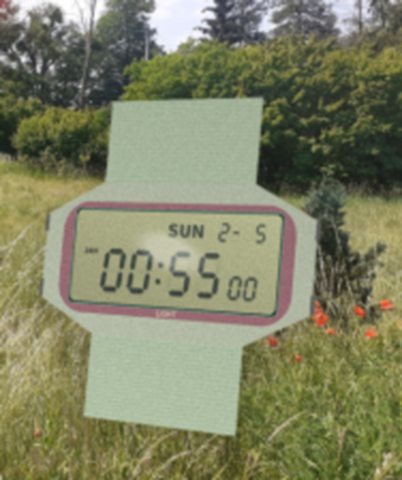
0,55,00
